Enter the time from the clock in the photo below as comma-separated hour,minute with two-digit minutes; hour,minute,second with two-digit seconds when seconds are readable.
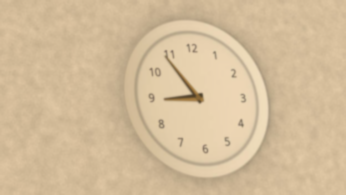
8,54
